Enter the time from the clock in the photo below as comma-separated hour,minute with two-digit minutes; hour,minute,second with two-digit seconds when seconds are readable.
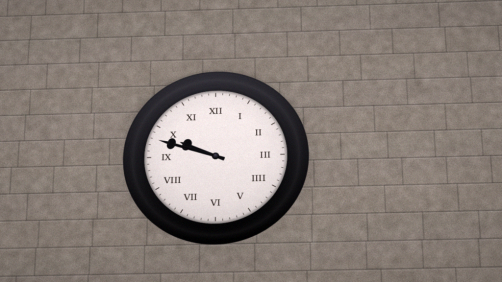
9,48
